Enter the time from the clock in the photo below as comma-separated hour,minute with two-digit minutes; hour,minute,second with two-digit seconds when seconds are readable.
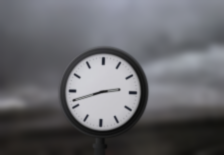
2,42
